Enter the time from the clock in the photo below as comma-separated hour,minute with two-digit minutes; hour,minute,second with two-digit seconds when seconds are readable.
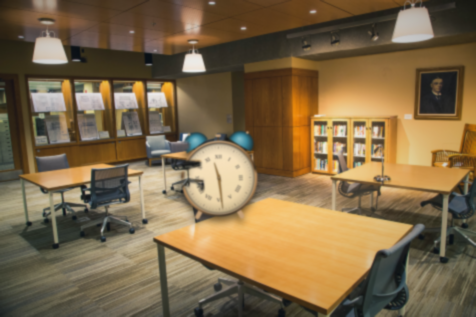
11,29
